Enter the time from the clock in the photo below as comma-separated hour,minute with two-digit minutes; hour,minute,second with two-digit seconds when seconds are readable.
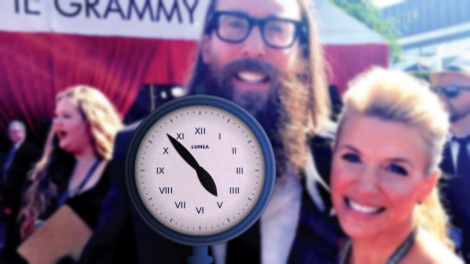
4,53
